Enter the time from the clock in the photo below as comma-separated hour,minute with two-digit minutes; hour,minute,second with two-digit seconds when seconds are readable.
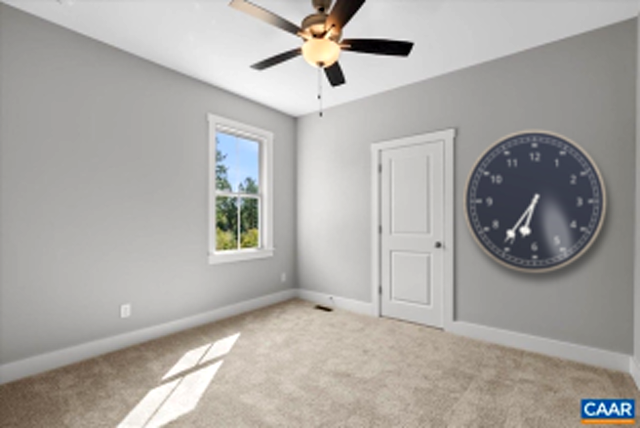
6,36
